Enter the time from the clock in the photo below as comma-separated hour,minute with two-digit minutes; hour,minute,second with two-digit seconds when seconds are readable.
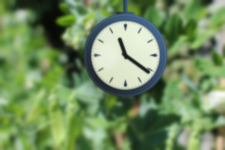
11,21
